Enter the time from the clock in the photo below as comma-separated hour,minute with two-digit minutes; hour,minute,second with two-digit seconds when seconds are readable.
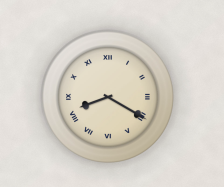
8,20
